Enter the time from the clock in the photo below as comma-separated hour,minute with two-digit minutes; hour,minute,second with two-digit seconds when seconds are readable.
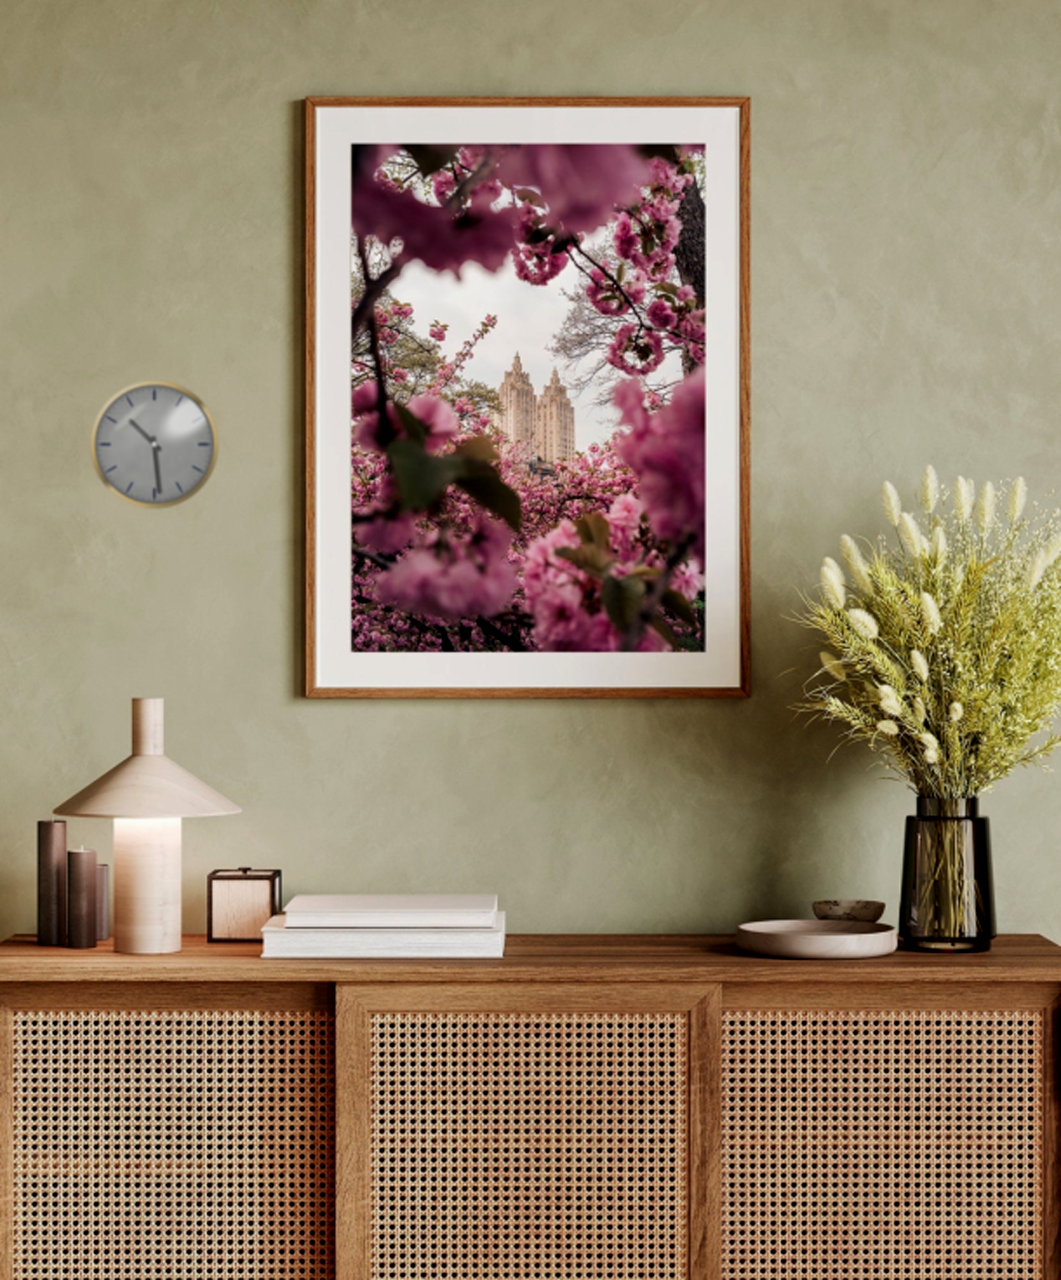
10,29
